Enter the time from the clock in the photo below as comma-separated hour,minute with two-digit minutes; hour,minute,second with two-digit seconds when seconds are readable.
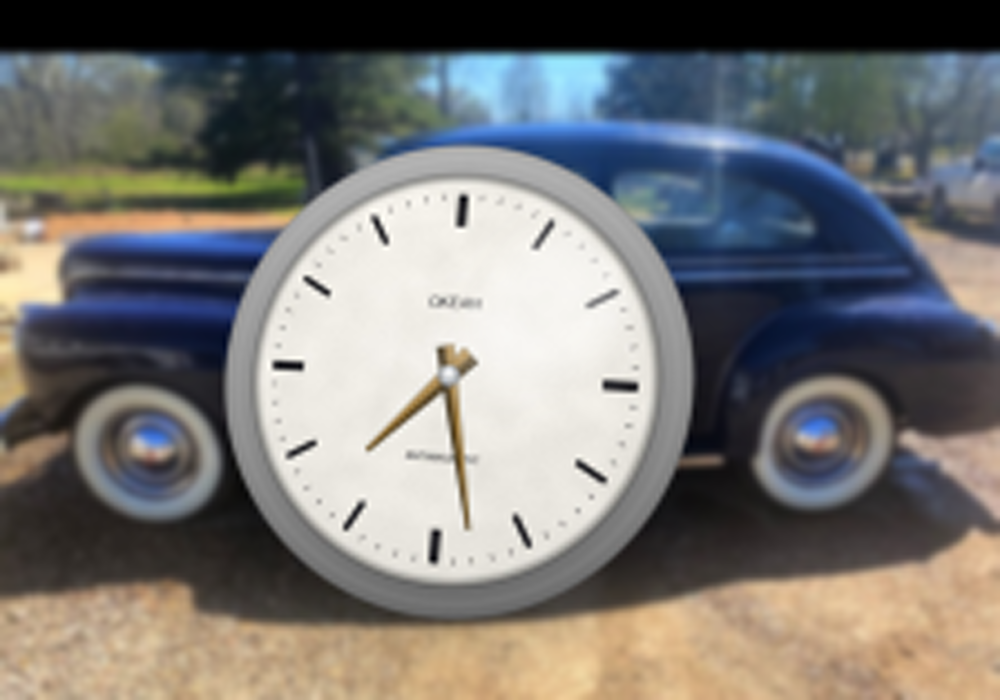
7,28
